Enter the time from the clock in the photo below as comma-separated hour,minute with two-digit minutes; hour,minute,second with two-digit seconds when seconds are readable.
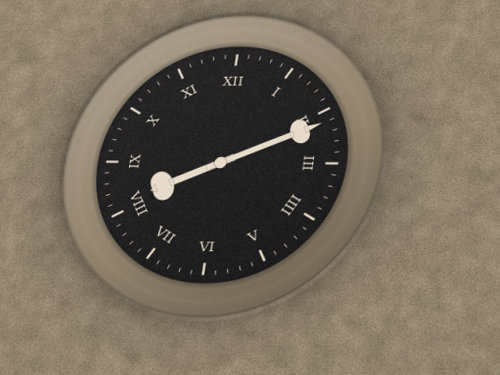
8,11
